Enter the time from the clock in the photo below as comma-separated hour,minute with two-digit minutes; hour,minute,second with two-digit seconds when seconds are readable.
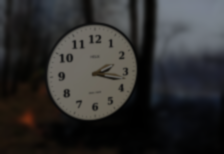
2,17
